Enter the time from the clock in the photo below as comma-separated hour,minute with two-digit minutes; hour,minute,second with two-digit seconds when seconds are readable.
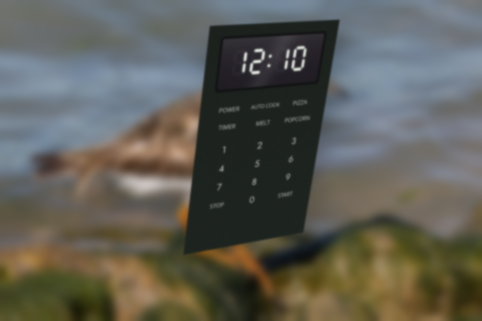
12,10
